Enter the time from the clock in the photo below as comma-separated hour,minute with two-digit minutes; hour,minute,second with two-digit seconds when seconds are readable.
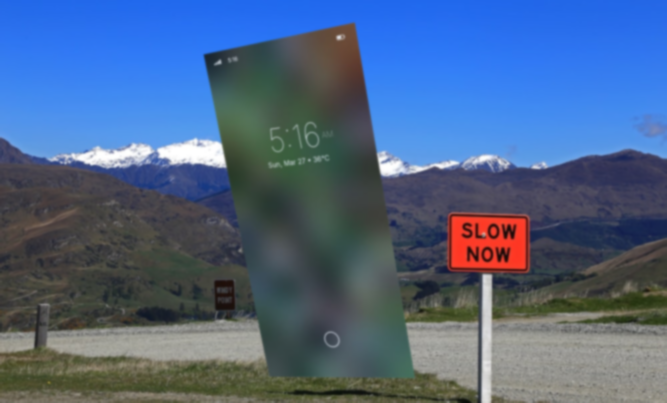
5,16
